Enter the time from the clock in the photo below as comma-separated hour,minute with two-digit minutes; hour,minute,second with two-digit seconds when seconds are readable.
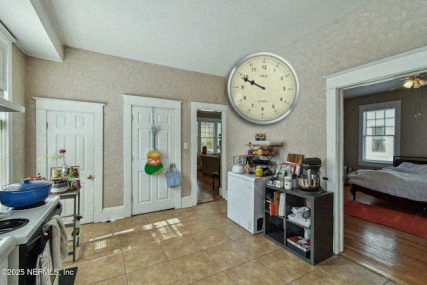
9,49
